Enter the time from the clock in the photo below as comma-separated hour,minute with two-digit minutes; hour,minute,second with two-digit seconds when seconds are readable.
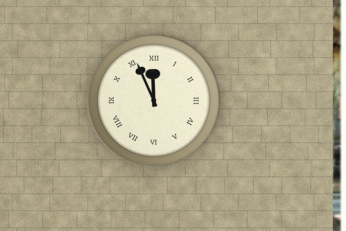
11,56
